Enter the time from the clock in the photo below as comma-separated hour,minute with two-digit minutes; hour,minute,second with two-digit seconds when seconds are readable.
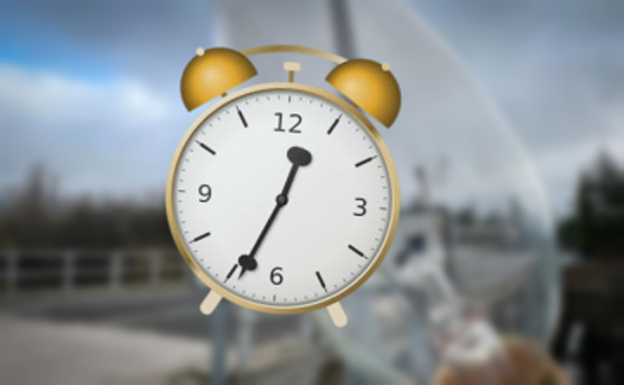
12,34
